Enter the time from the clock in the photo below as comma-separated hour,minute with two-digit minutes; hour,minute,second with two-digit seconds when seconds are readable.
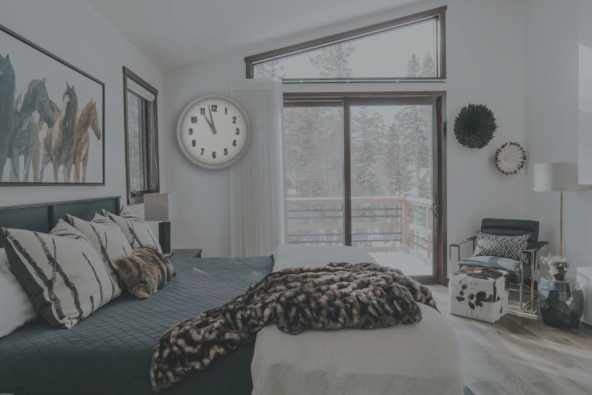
10,58
